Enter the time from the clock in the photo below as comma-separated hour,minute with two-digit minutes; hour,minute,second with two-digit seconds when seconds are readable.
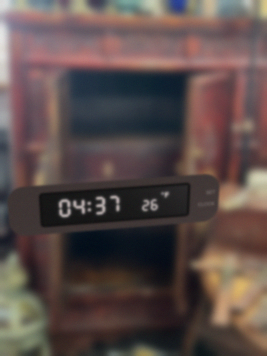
4,37
